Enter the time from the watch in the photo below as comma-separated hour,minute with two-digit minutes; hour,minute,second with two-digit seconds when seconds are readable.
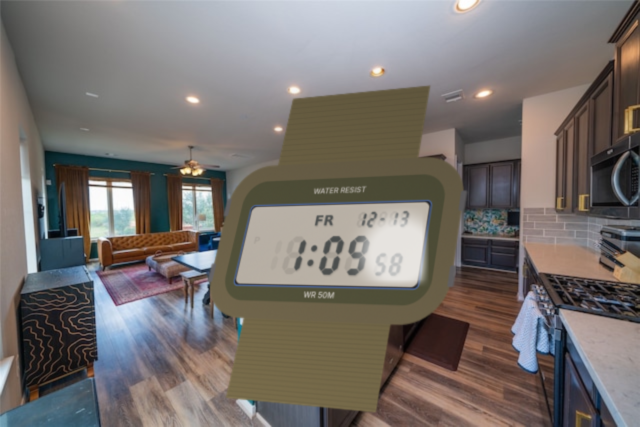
1,09,58
